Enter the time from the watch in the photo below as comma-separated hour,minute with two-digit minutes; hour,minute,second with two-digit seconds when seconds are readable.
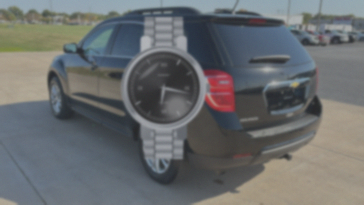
6,17
